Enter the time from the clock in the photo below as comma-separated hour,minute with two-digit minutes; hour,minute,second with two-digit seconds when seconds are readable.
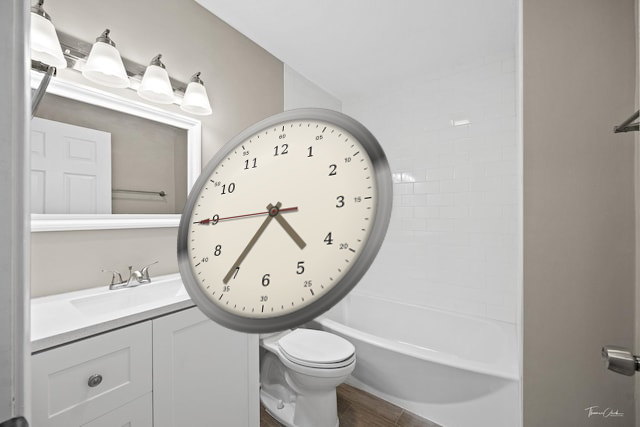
4,35,45
